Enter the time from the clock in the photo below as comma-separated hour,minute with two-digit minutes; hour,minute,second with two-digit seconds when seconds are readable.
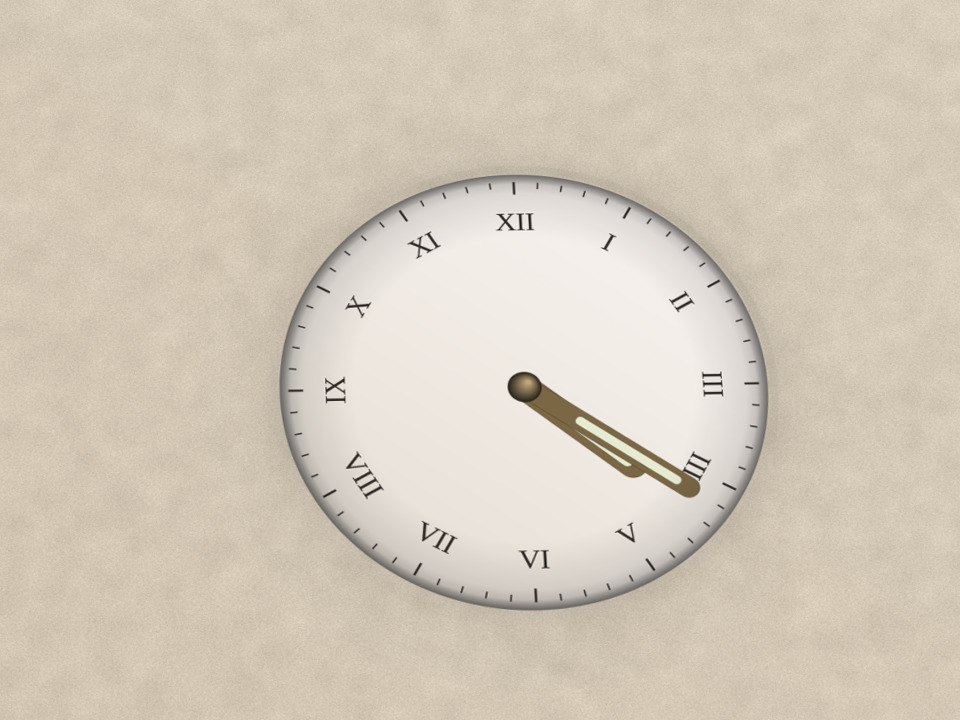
4,21
